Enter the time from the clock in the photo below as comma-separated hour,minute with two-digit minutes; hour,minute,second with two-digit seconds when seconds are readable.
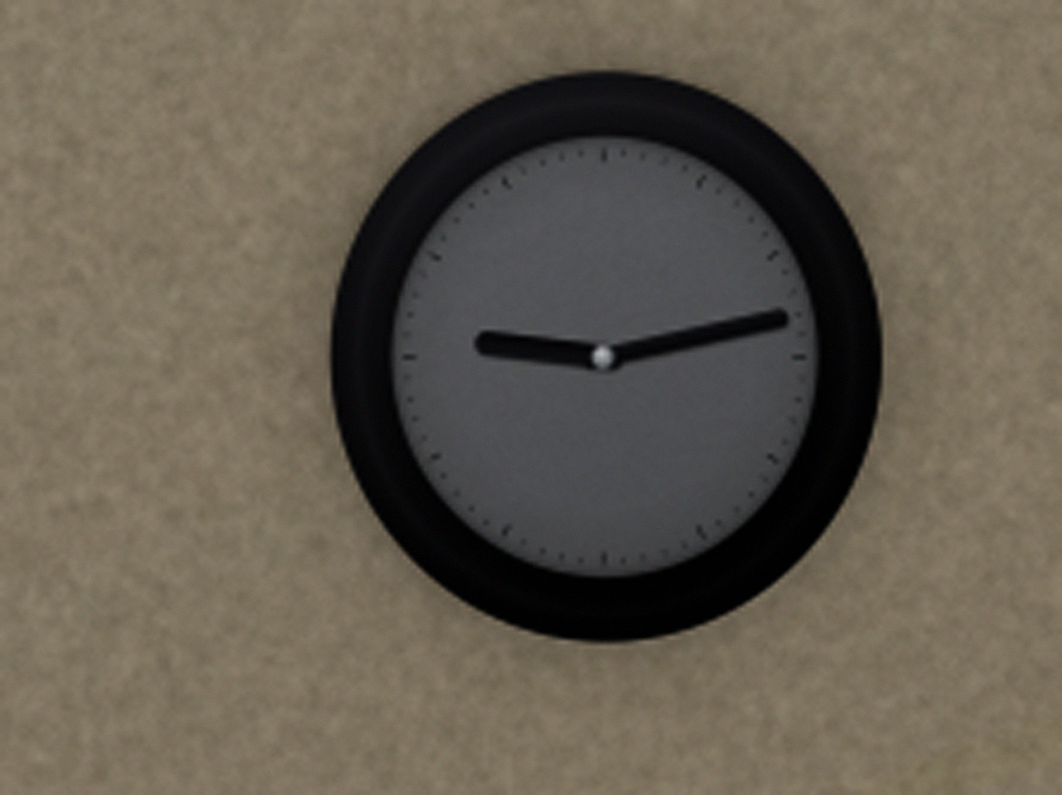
9,13
